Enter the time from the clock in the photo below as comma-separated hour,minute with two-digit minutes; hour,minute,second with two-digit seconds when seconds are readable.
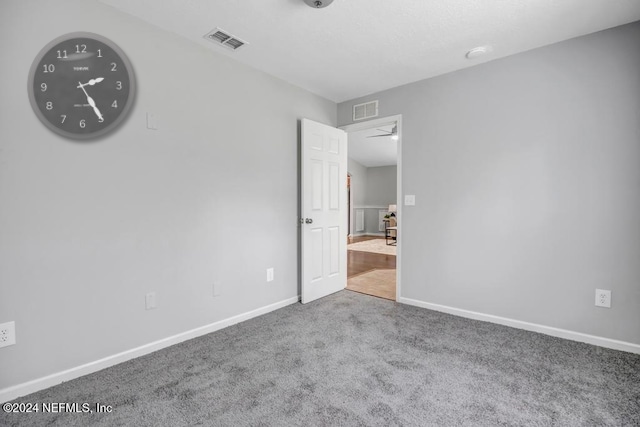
2,25
